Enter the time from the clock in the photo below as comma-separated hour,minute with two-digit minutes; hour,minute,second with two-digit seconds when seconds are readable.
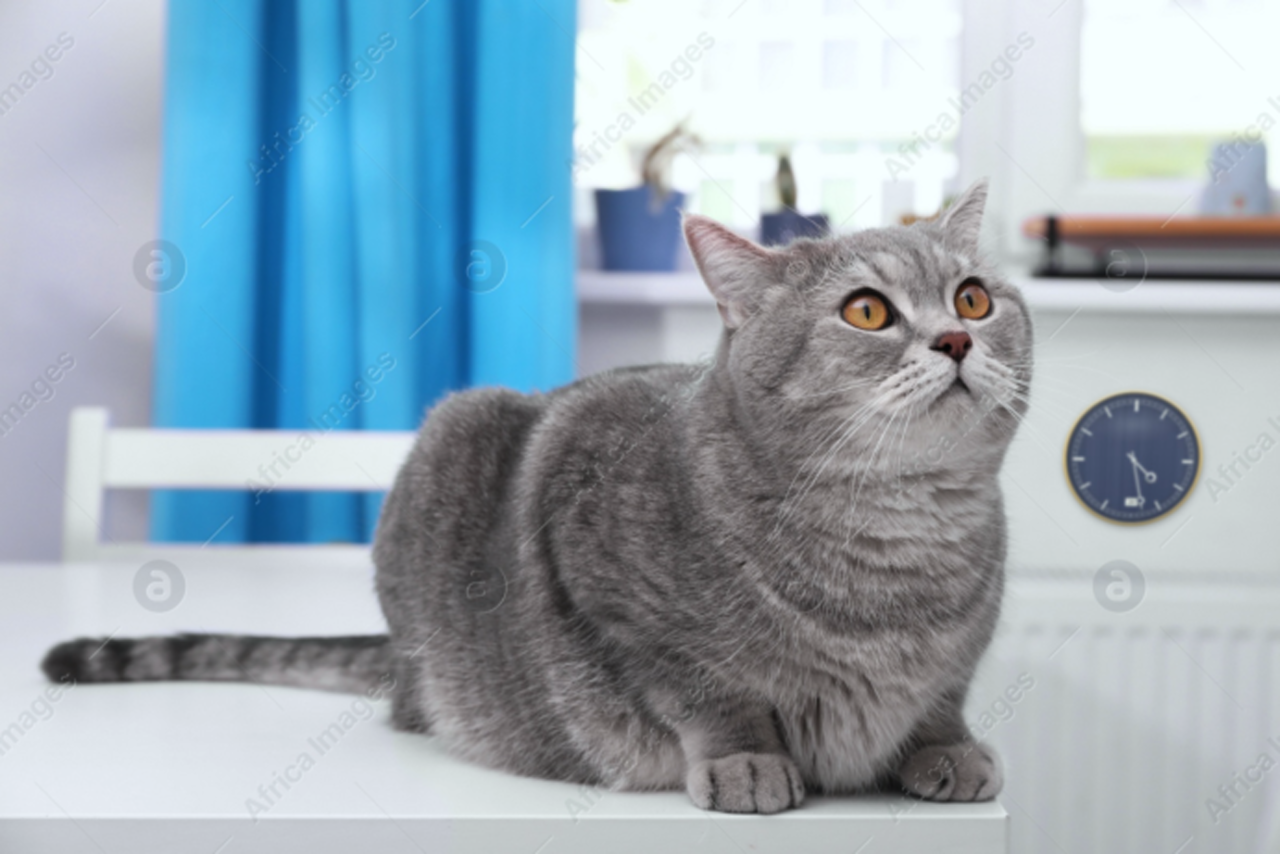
4,28
